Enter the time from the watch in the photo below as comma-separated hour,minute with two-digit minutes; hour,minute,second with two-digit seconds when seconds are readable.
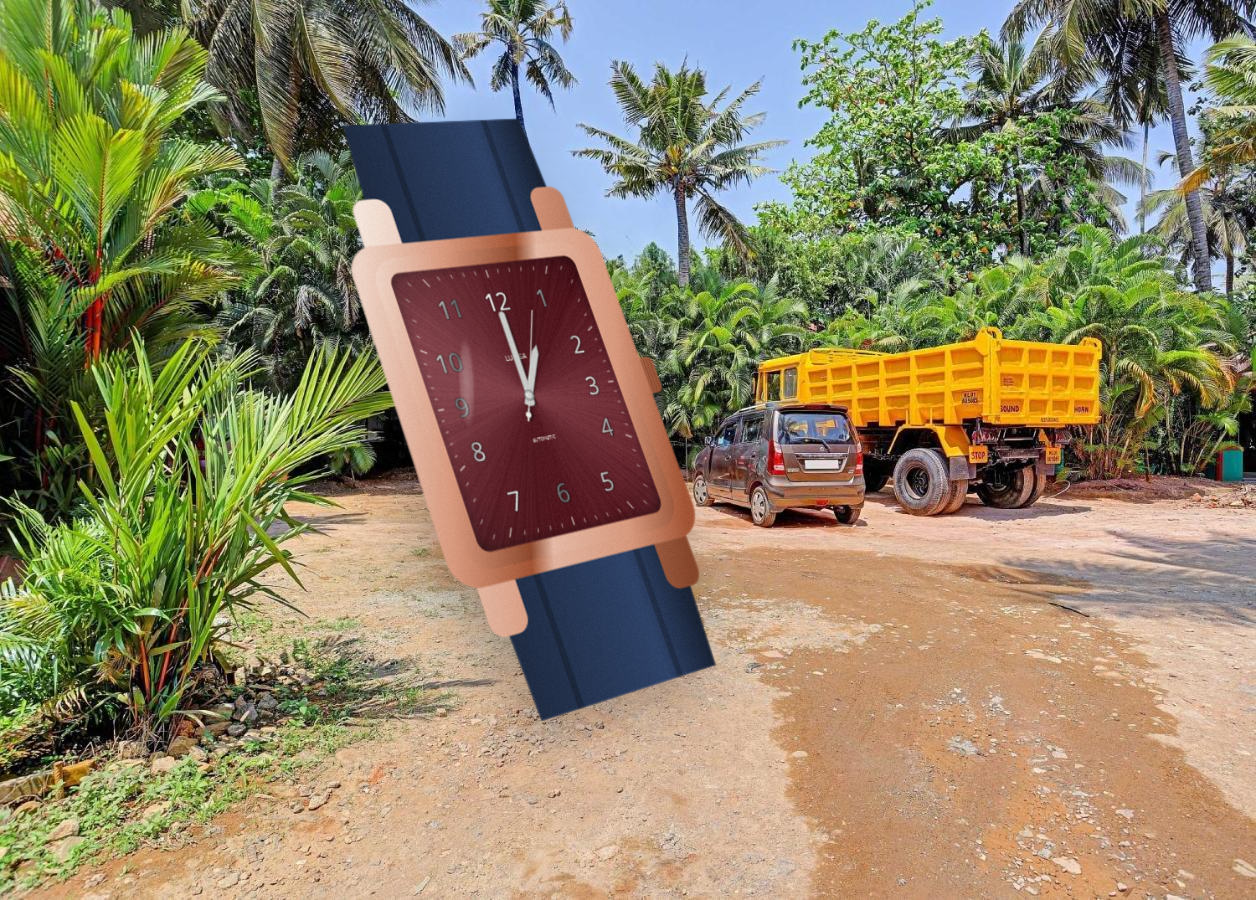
1,00,04
